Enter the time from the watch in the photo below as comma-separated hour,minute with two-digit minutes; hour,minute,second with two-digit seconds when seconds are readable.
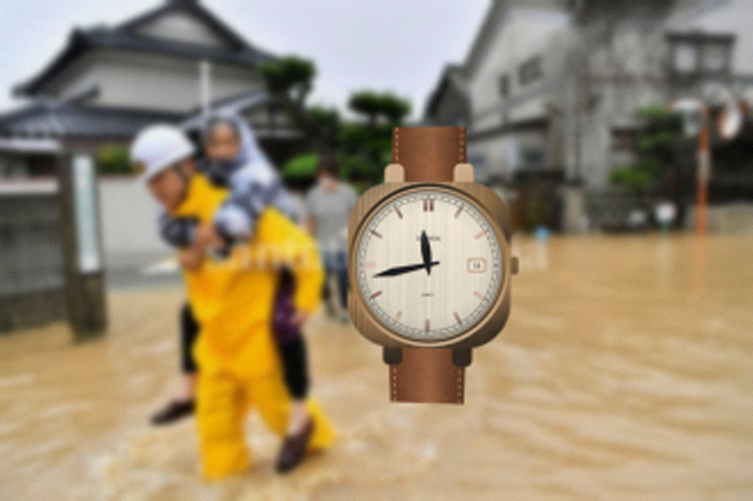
11,43
